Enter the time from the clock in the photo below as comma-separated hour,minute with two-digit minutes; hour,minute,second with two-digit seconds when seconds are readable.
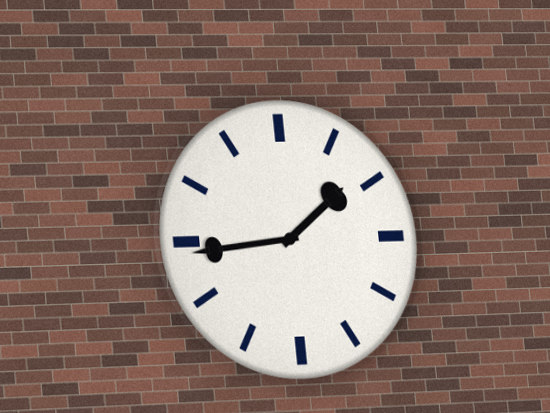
1,44
